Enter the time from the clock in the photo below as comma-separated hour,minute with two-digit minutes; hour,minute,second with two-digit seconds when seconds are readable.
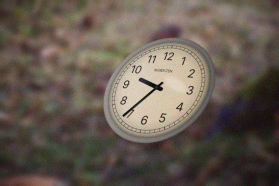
9,36
